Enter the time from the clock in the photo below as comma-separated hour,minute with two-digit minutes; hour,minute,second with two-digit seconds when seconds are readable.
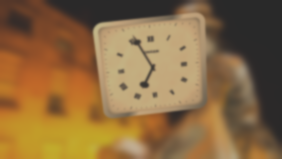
6,56
